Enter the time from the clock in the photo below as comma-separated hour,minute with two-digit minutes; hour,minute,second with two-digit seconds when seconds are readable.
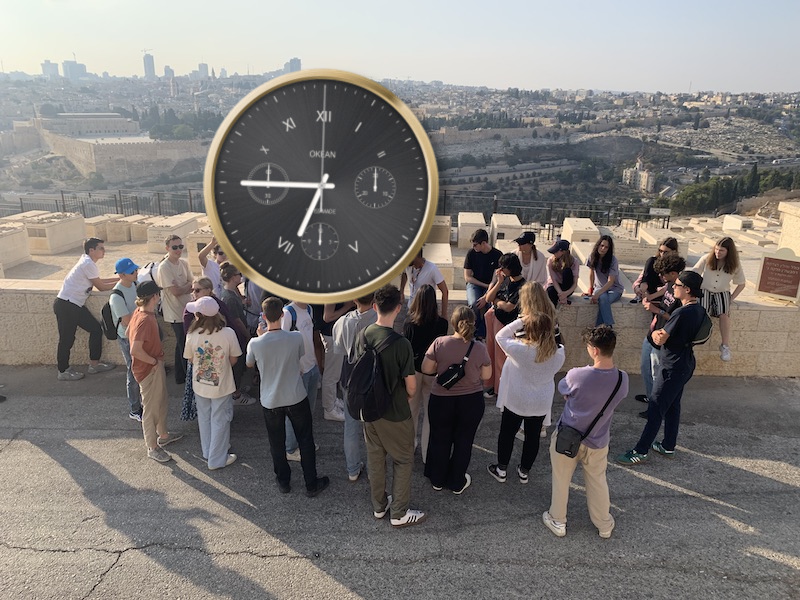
6,45
